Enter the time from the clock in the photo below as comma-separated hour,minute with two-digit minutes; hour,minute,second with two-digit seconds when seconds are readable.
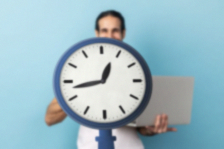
12,43
